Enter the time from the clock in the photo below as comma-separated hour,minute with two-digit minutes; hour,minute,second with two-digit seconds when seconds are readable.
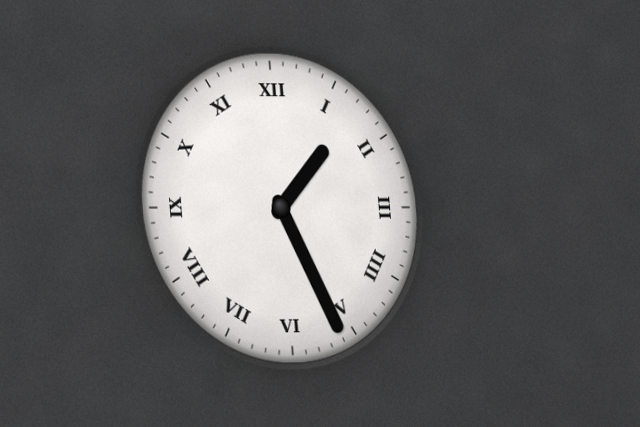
1,26
